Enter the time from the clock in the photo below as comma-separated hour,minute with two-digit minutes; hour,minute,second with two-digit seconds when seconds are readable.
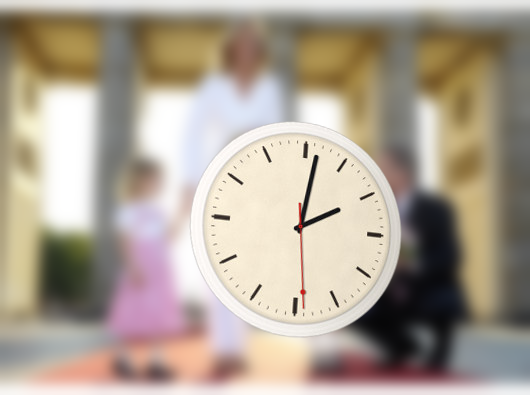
2,01,29
